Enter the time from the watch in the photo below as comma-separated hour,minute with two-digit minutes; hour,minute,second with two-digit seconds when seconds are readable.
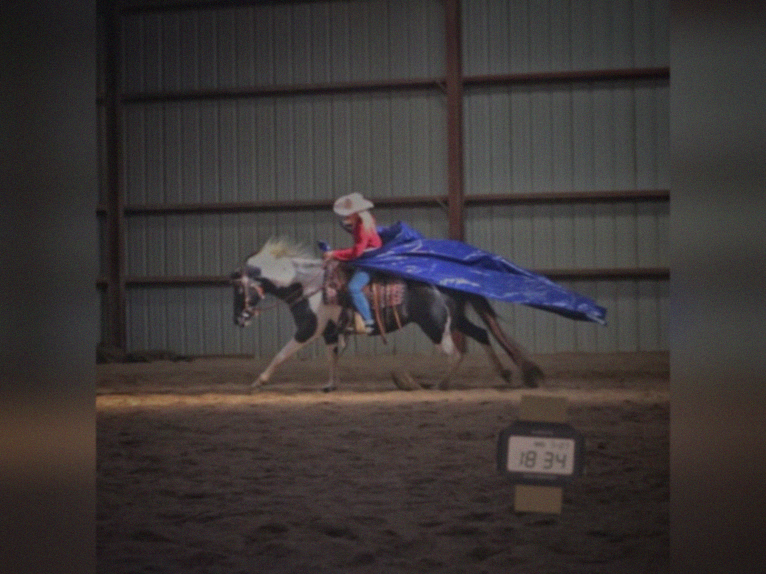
18,34
